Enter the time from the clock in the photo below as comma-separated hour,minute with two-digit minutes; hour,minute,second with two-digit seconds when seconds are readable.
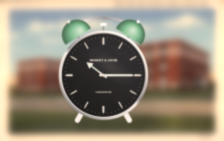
10,15
